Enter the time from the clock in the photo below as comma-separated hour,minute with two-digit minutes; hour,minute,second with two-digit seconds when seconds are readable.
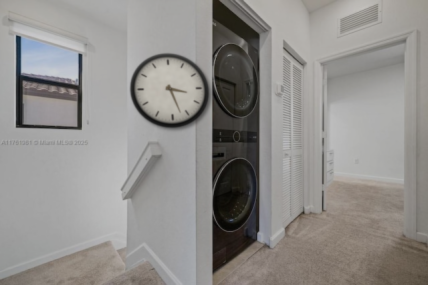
3,27
